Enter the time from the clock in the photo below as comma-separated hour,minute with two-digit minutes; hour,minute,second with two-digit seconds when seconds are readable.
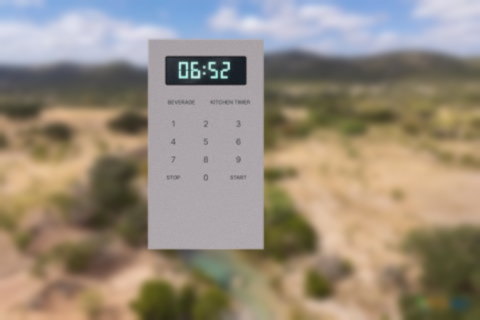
6,52
